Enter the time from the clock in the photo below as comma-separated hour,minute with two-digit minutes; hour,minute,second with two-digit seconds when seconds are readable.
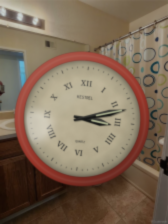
3,12
